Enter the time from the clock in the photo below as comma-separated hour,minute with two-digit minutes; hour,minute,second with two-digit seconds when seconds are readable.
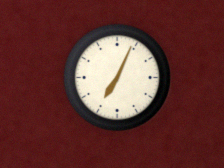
7,04
